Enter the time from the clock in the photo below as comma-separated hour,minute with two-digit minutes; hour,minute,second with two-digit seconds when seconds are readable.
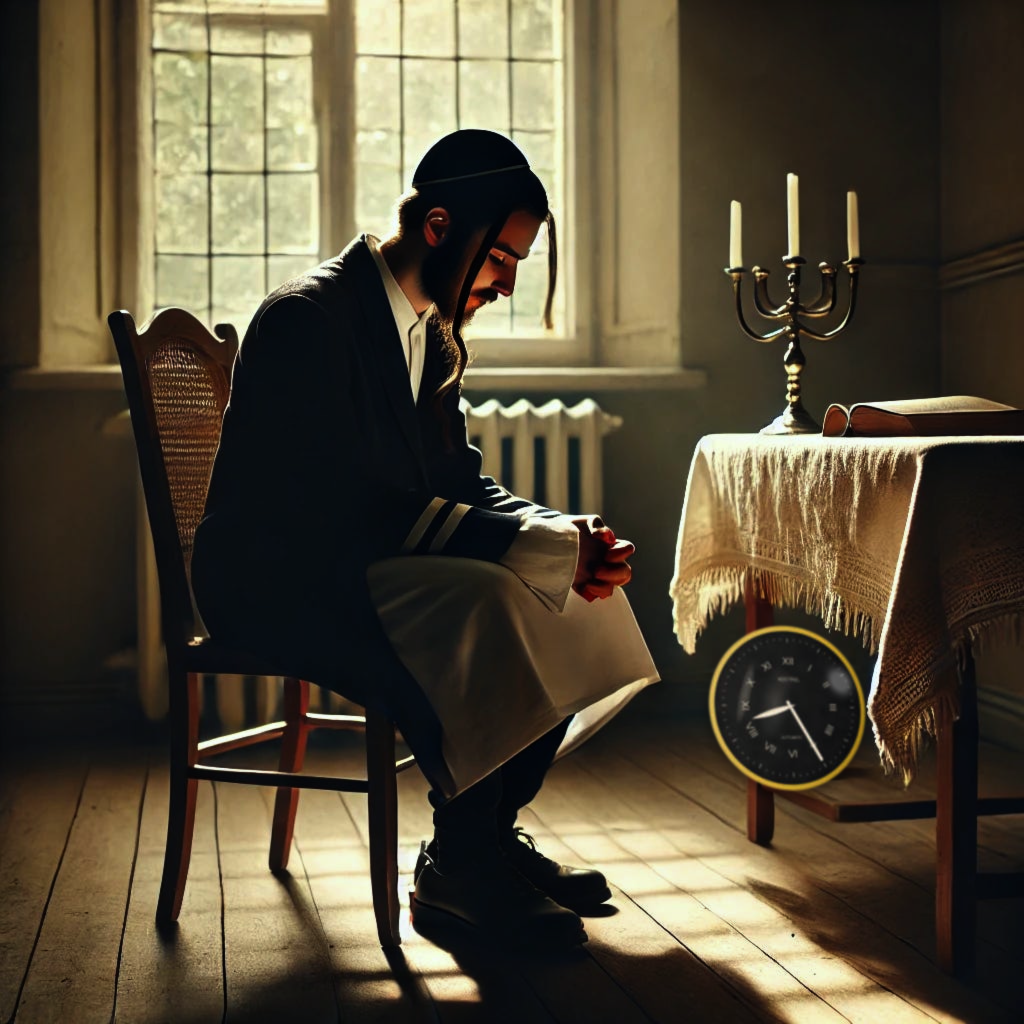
8,25
